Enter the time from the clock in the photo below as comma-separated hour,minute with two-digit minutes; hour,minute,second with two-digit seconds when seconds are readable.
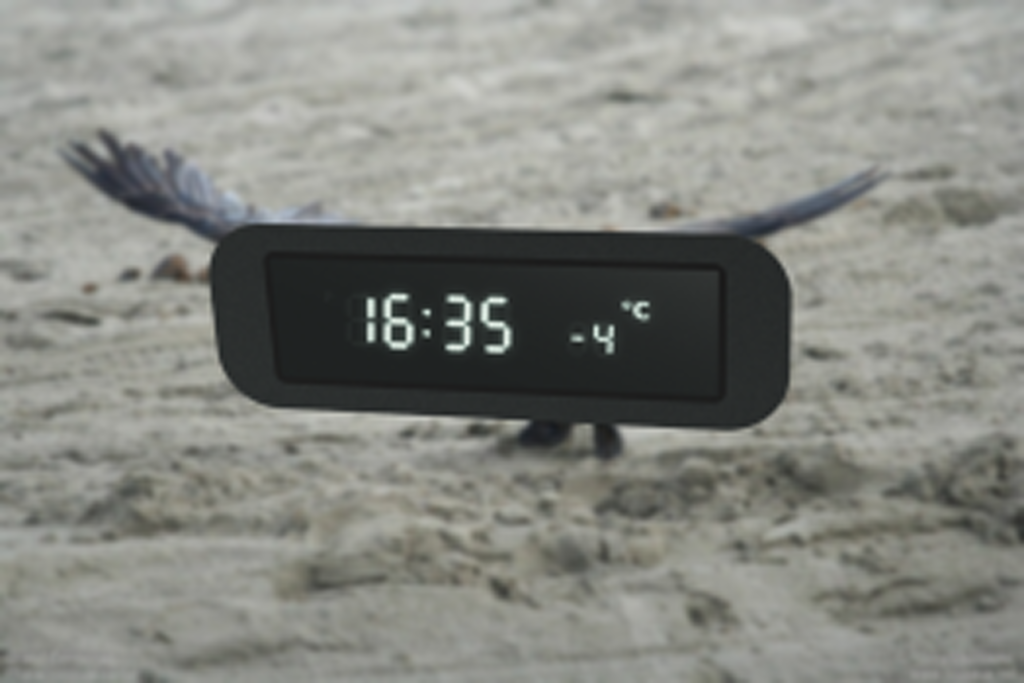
16,35
